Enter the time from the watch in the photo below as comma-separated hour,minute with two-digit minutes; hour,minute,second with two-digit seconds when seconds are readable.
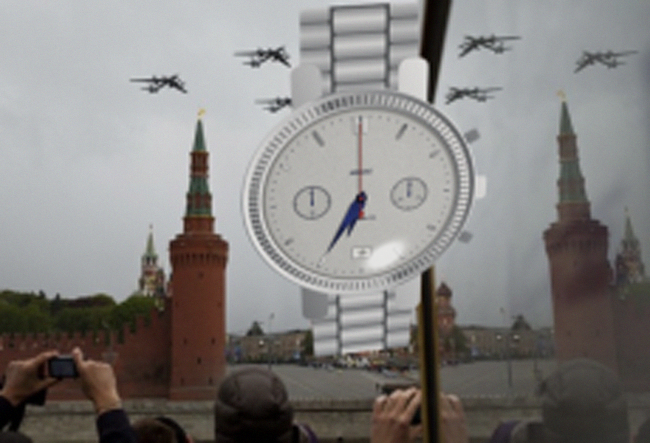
6,35
